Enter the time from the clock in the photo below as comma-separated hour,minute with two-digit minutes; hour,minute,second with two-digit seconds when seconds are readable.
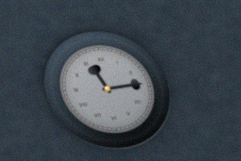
11,14
